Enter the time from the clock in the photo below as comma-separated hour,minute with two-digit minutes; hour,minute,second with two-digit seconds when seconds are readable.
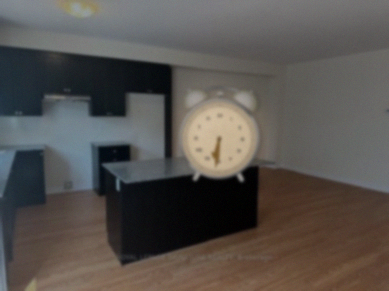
6,31
